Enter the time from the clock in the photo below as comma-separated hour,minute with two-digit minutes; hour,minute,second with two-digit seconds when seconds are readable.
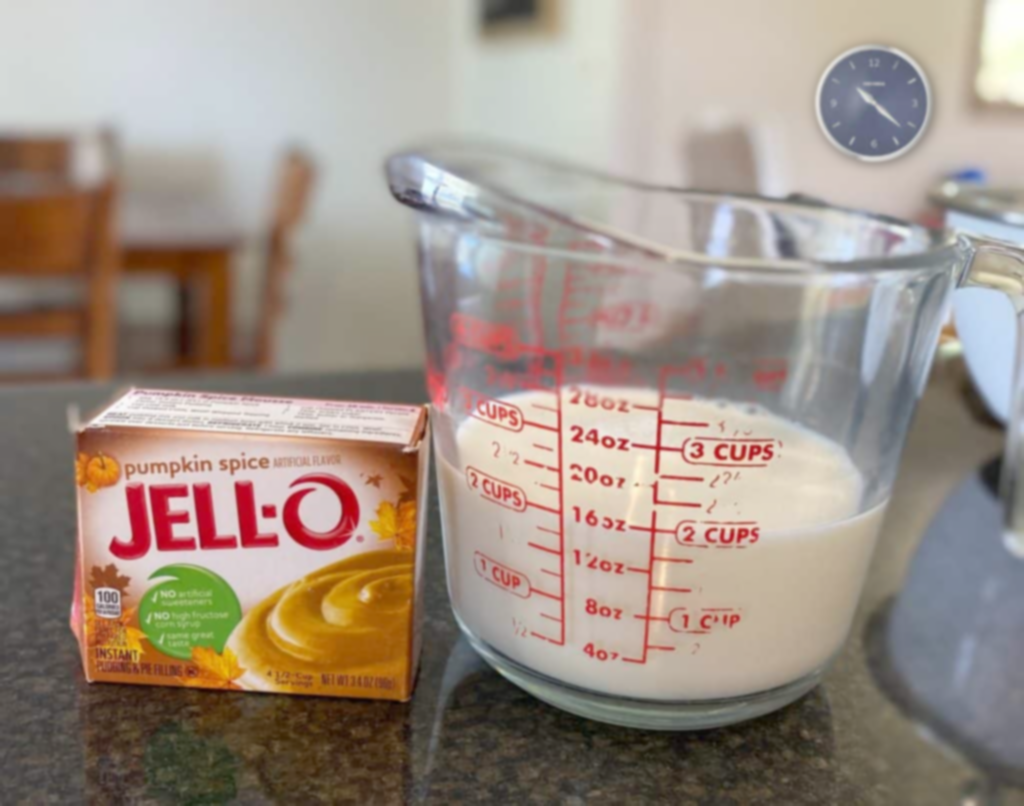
10,22
